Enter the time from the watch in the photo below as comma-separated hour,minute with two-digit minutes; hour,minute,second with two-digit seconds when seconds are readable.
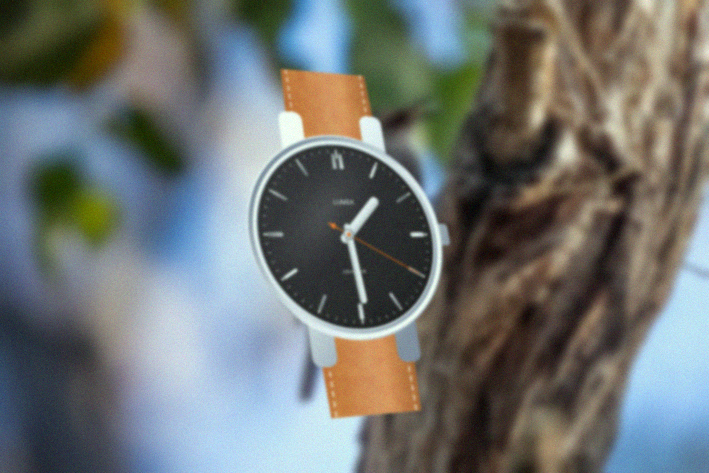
1,29,20
